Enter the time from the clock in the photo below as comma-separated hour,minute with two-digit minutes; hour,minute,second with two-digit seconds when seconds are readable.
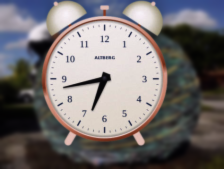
6,43
